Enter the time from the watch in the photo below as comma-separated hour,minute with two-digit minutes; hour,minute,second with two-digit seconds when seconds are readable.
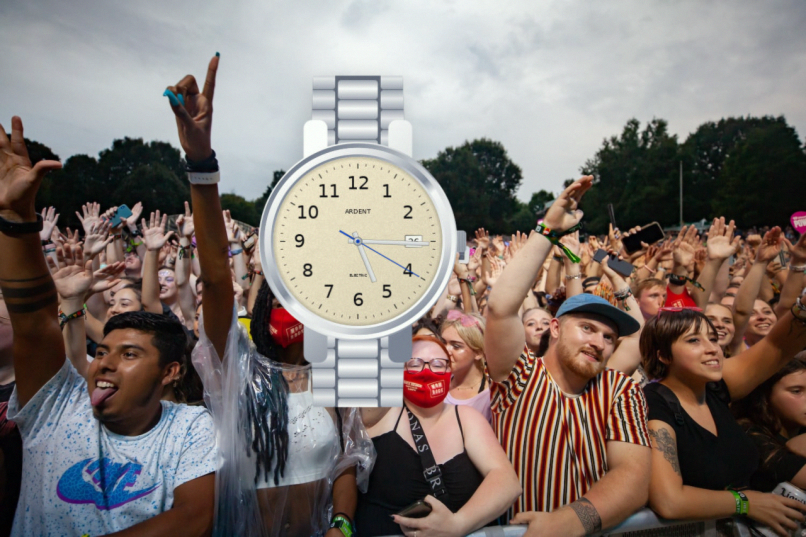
5,15,20
